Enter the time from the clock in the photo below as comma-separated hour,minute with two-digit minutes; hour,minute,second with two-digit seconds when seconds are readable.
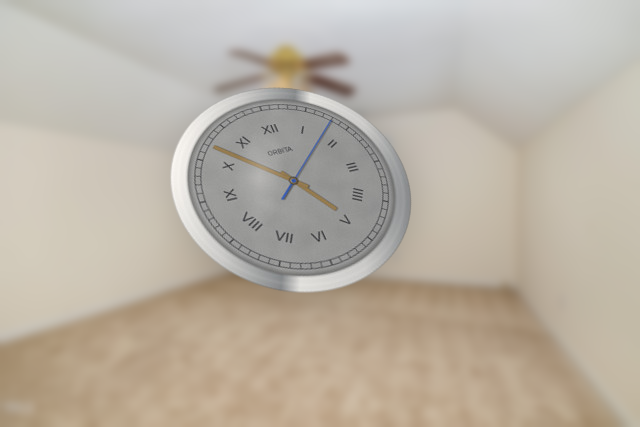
4,52,08
